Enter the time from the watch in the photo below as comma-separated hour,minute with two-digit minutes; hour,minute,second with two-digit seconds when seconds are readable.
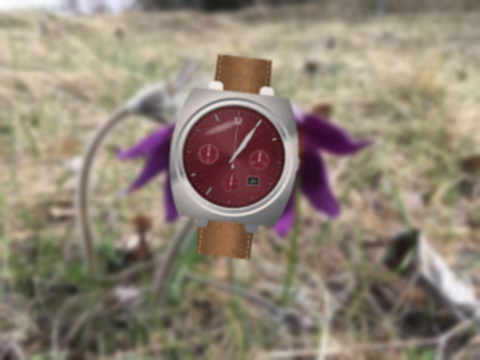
1,05
